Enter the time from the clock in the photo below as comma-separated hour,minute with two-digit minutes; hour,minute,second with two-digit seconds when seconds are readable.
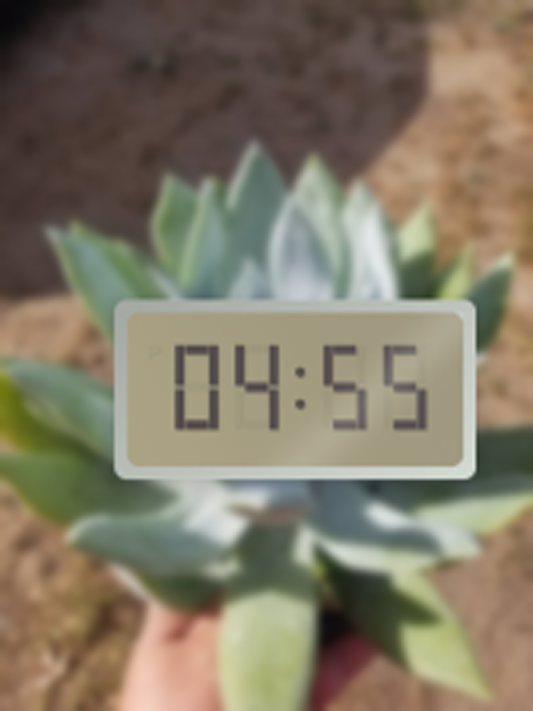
4,55
